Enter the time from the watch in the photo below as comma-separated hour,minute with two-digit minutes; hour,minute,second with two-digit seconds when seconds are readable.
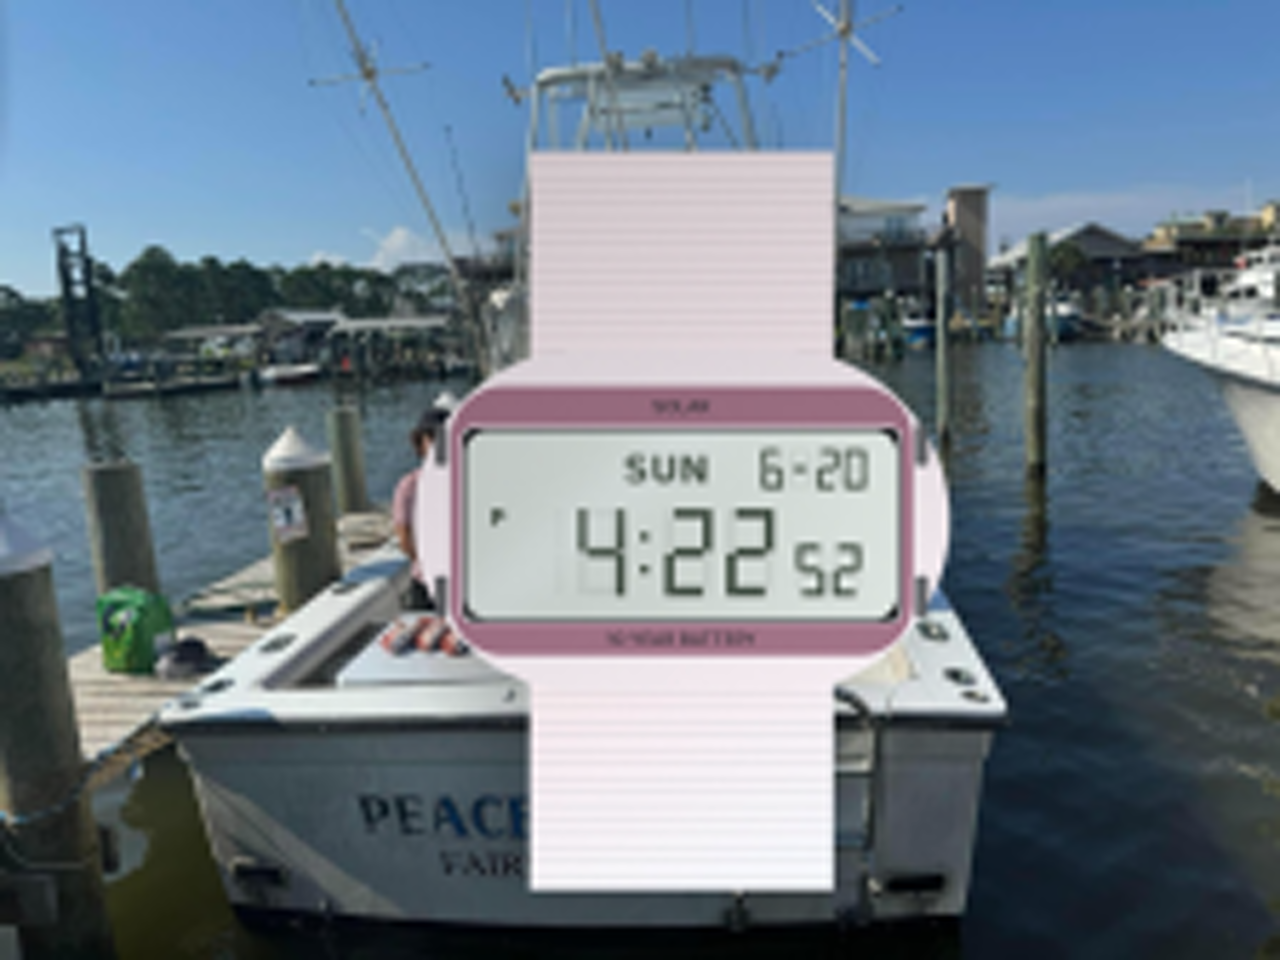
4,22,52
